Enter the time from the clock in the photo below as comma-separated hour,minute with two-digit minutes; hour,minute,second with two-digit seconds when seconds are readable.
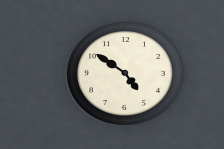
4,51
